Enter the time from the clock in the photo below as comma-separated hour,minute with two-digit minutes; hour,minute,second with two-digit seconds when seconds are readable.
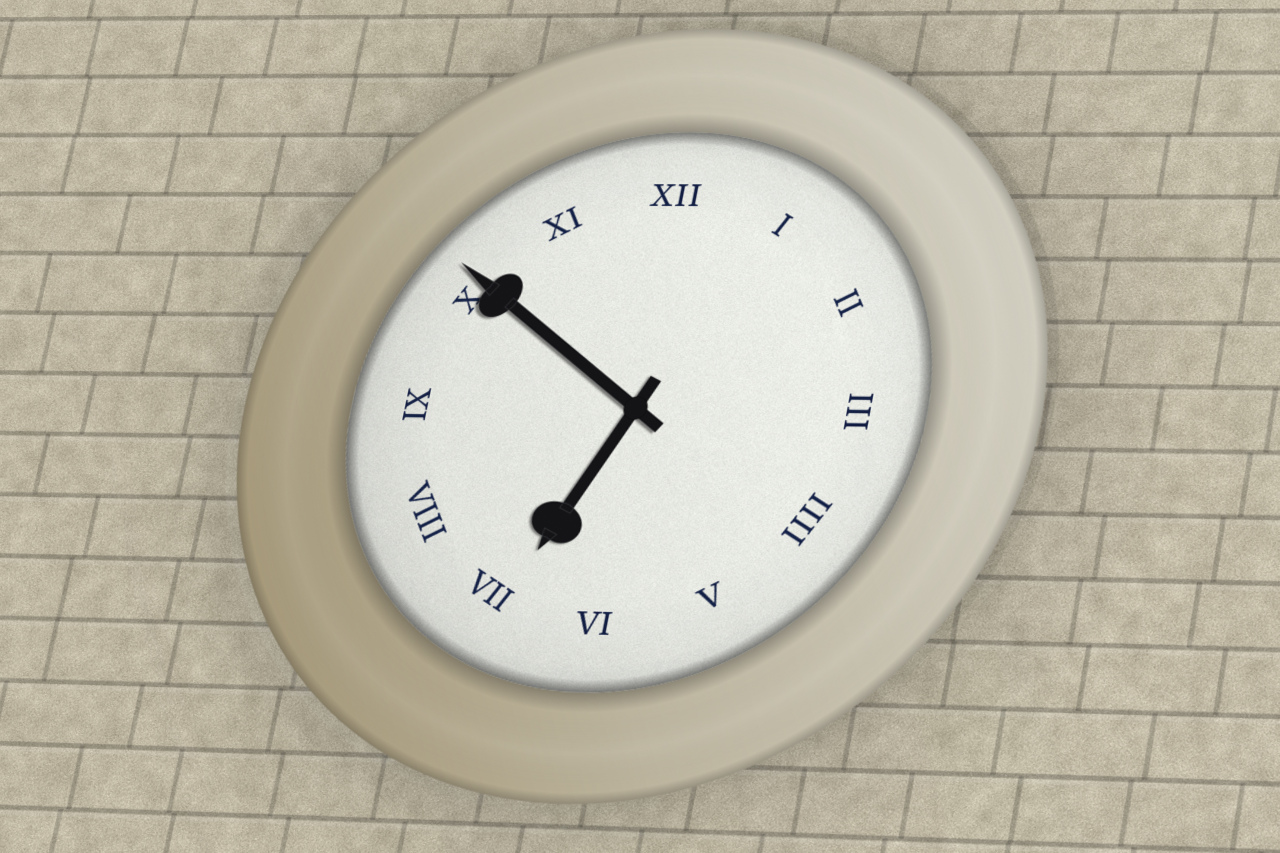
6,51
